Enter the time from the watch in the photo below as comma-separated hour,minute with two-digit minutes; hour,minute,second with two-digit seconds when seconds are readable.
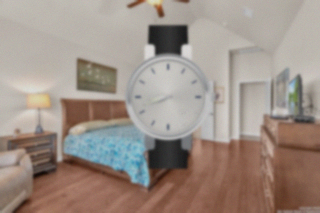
8,42
